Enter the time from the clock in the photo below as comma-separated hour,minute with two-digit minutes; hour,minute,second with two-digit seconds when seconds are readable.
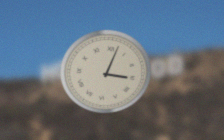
3,02
